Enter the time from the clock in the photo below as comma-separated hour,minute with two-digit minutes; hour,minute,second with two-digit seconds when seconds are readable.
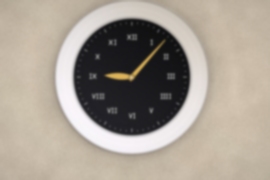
9,07
